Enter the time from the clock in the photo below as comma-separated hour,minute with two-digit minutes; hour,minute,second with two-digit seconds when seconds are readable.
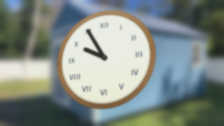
9,55
